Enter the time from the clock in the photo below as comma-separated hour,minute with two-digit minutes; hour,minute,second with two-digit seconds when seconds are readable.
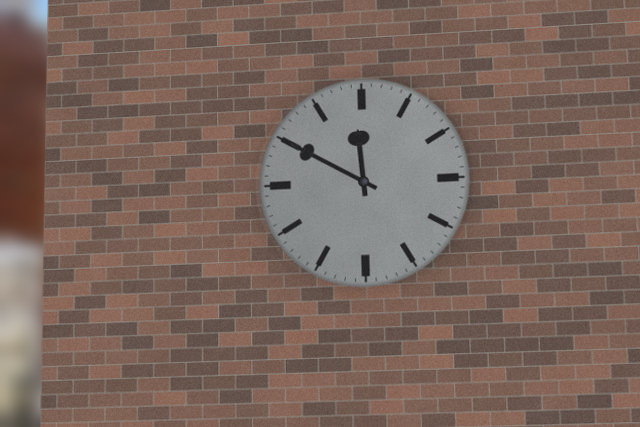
11,50
